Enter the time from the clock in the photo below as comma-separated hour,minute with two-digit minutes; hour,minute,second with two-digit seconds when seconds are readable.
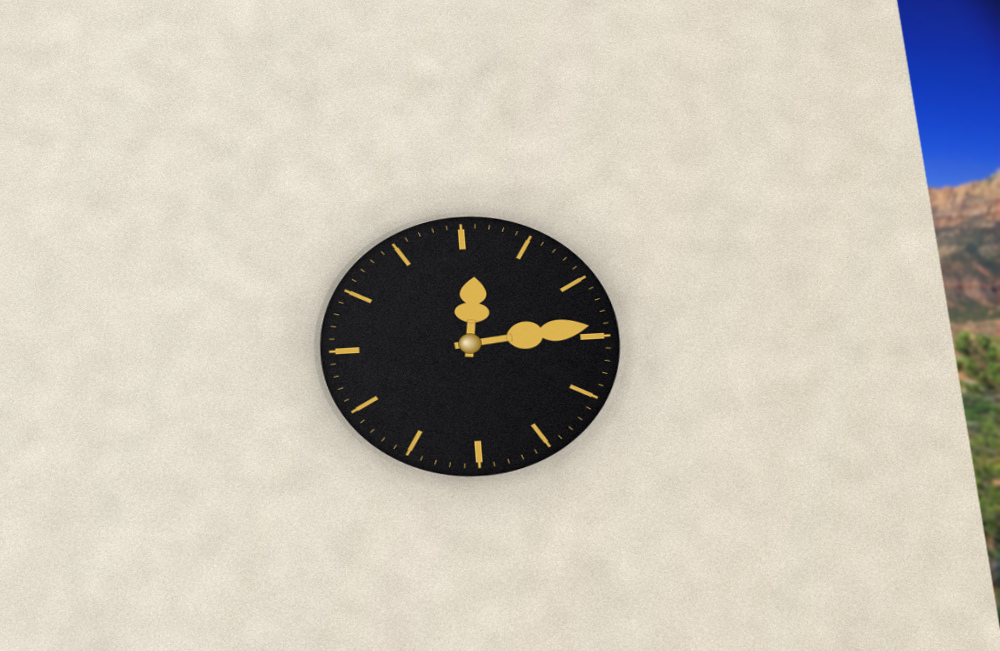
12,14
